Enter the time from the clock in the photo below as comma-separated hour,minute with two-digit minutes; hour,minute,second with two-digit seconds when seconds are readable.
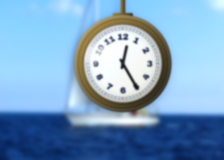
12,25
